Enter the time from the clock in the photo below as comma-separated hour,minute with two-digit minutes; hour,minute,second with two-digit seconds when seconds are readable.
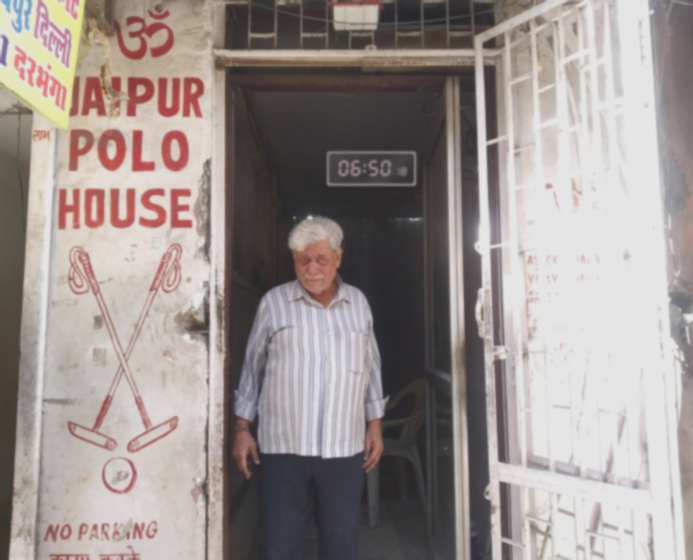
6,50
